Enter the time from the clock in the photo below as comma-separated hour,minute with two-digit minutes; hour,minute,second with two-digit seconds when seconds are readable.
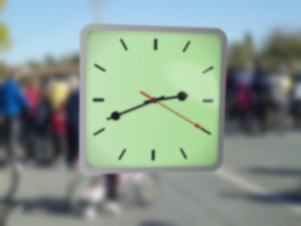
2,41,20
